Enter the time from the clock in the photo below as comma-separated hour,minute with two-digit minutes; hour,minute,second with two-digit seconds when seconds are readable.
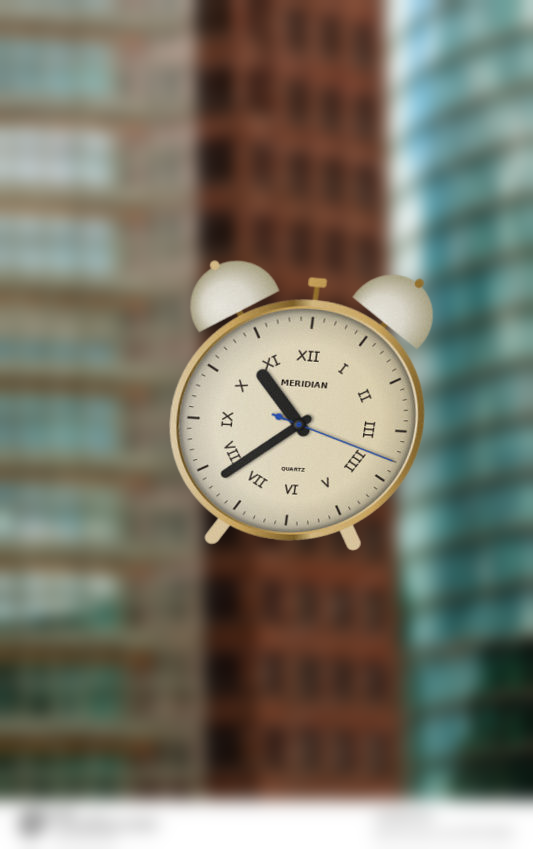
10,38,18
